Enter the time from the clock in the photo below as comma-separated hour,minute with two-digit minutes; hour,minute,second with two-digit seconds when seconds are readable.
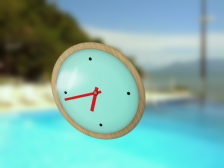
6,43
